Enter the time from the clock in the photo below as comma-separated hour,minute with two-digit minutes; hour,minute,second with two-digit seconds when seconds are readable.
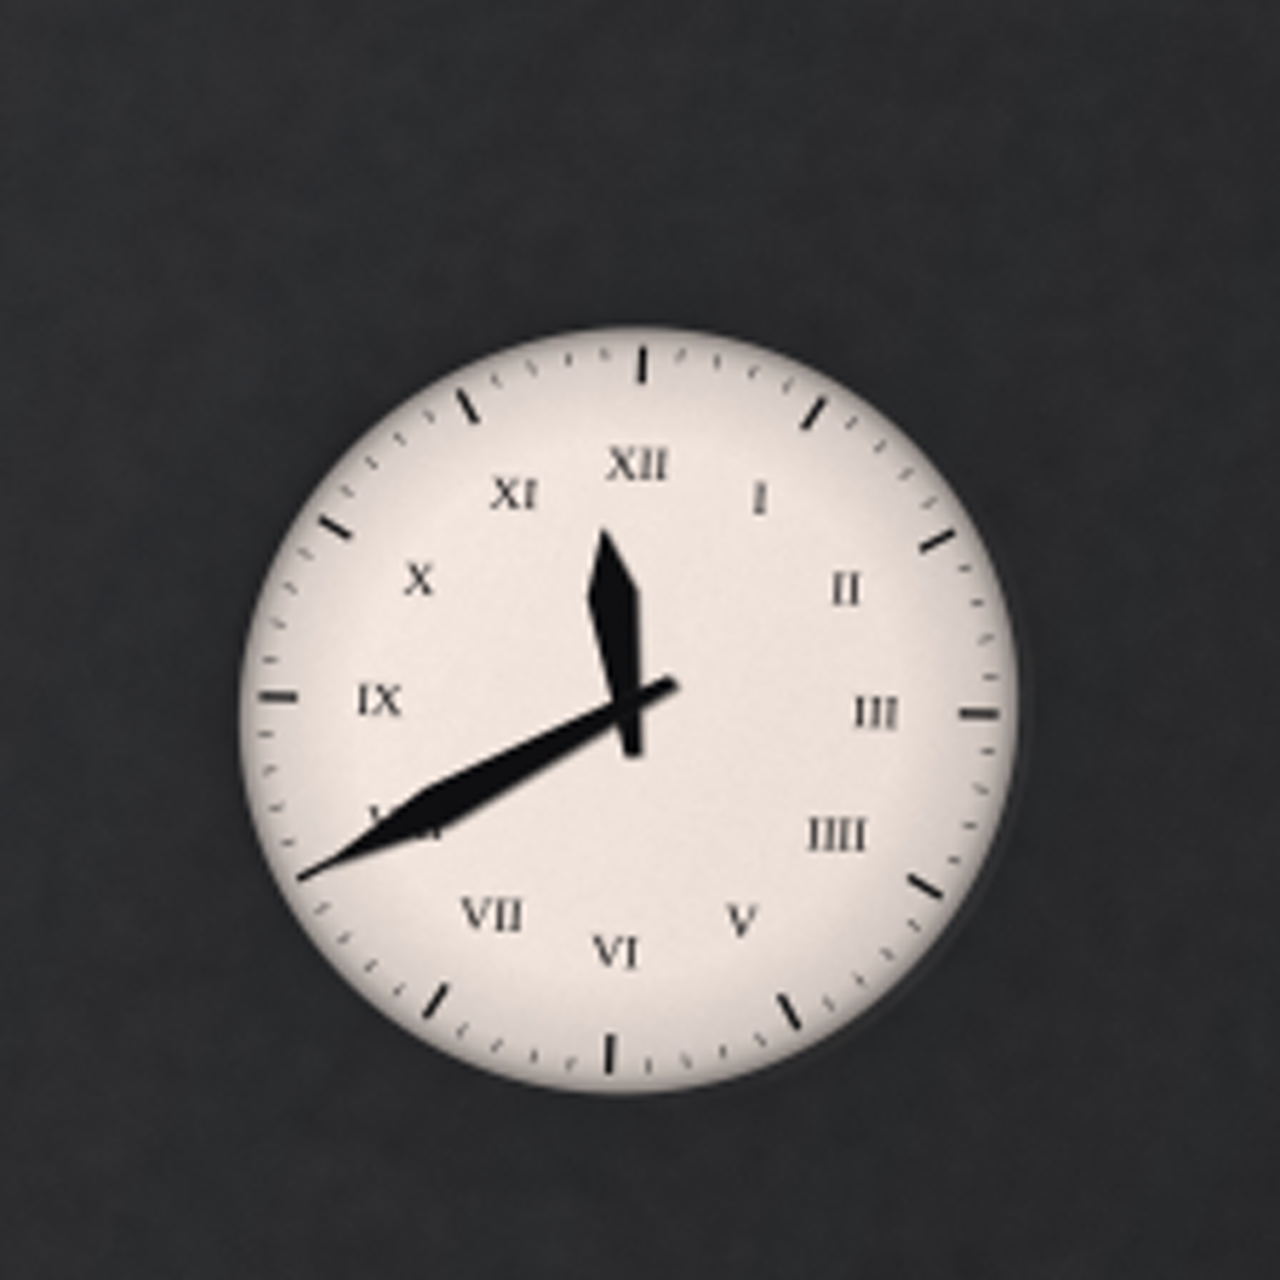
11,40
